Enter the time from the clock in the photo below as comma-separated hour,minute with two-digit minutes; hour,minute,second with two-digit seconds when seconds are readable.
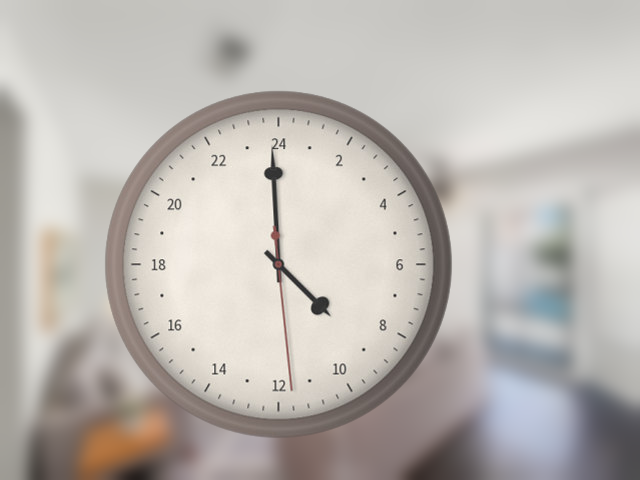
8,59,29
